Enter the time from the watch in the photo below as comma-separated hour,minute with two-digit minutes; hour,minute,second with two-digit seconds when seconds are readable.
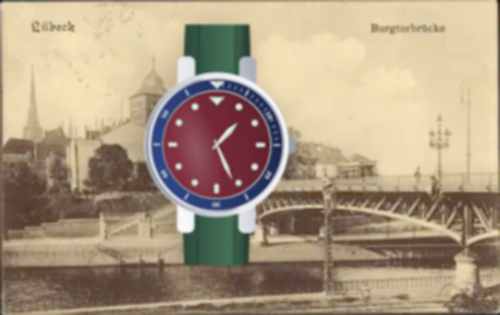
1,26
